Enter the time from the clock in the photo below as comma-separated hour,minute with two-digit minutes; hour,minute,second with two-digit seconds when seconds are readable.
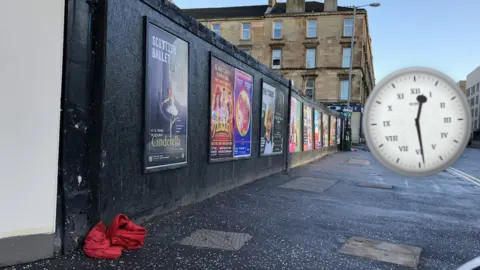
12,29
